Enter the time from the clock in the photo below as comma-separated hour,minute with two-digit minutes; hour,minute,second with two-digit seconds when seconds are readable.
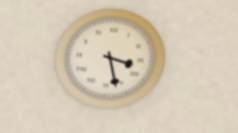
3,27
